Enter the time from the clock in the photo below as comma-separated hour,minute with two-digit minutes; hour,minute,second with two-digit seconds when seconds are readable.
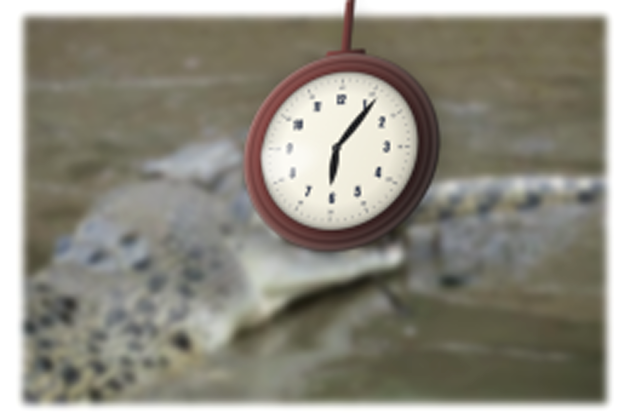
6,06
